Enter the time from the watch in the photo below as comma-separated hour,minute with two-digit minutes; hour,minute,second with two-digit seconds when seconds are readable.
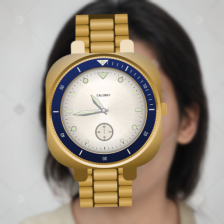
10,44
